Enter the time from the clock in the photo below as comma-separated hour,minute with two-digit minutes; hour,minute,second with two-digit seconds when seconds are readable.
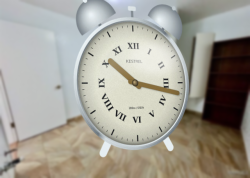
10,17
